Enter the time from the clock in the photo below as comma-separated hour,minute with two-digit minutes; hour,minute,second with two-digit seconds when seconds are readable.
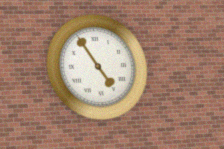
4,55
